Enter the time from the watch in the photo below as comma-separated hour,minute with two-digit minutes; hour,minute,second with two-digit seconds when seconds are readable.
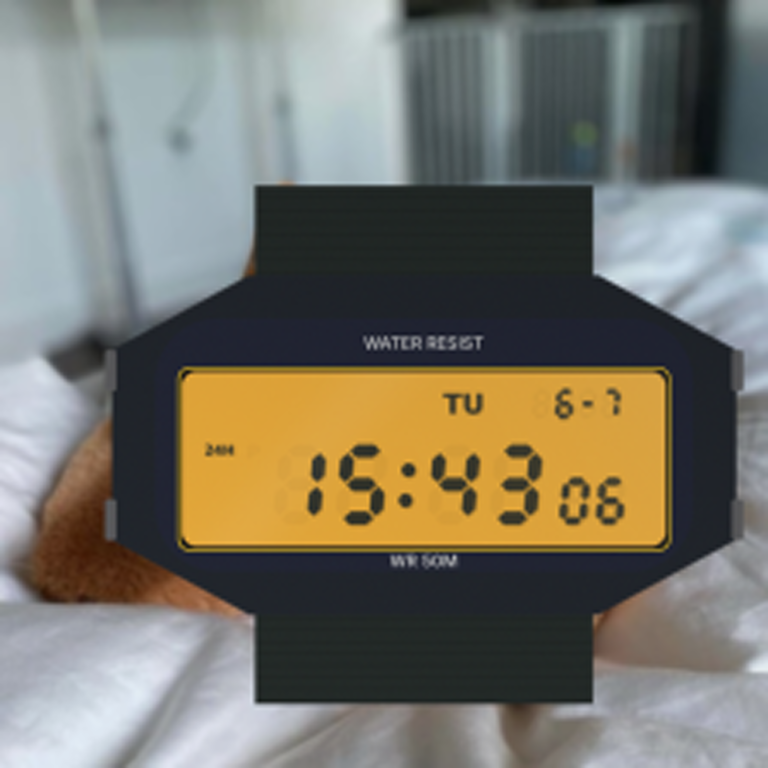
15,43,06
